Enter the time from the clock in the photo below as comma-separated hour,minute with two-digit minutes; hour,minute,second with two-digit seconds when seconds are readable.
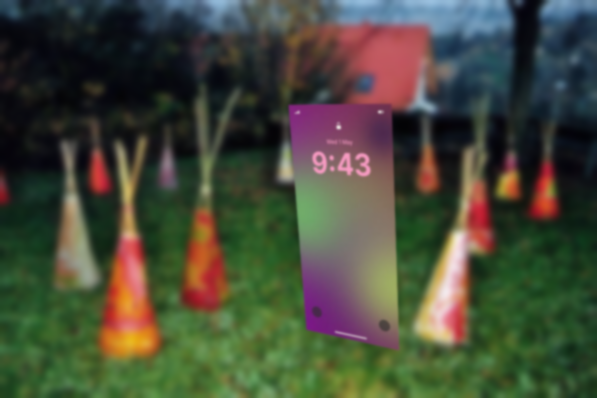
9,43
